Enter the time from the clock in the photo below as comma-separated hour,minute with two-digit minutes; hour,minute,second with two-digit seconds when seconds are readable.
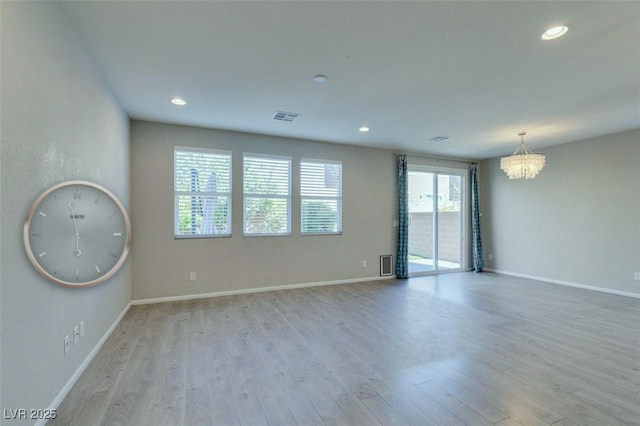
5,58
